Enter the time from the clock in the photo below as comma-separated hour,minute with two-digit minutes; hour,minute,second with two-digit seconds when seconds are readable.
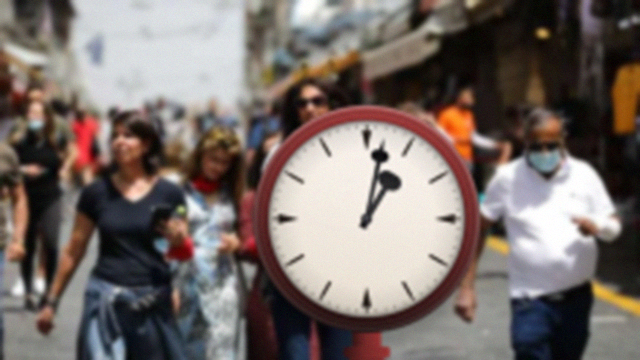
1,02
